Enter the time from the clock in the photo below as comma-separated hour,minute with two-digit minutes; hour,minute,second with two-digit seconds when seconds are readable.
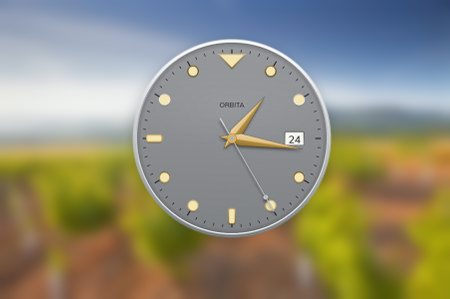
1,16,25
